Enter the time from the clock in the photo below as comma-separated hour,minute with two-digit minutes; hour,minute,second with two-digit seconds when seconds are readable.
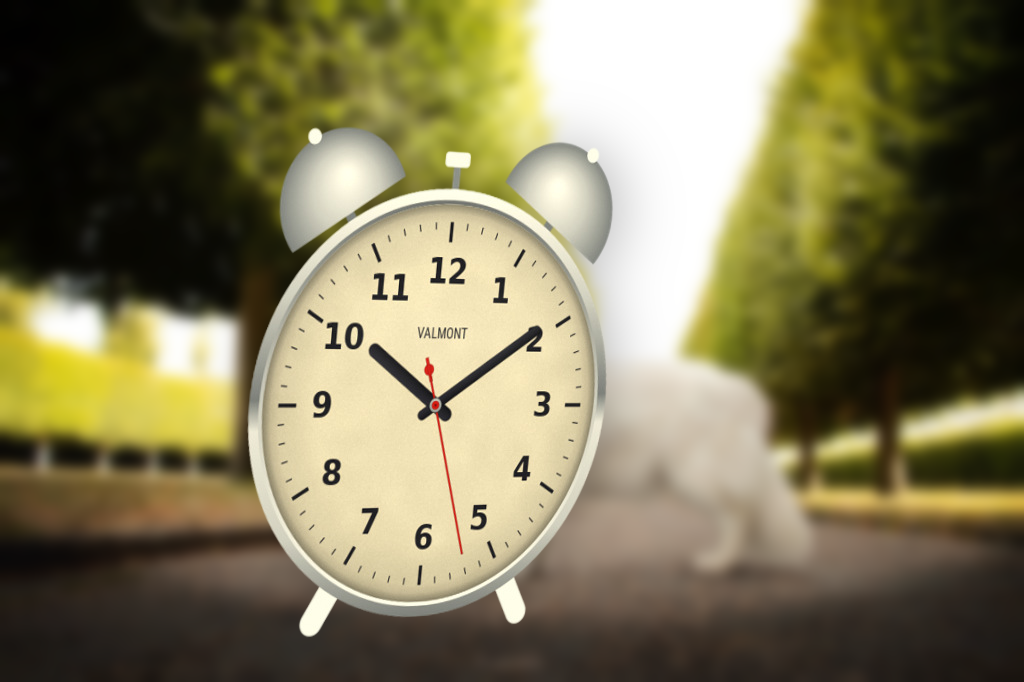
10,09,27
